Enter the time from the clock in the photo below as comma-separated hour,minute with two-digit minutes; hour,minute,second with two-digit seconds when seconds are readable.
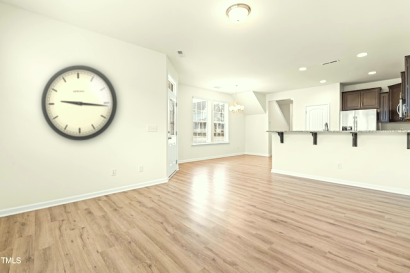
9,16
